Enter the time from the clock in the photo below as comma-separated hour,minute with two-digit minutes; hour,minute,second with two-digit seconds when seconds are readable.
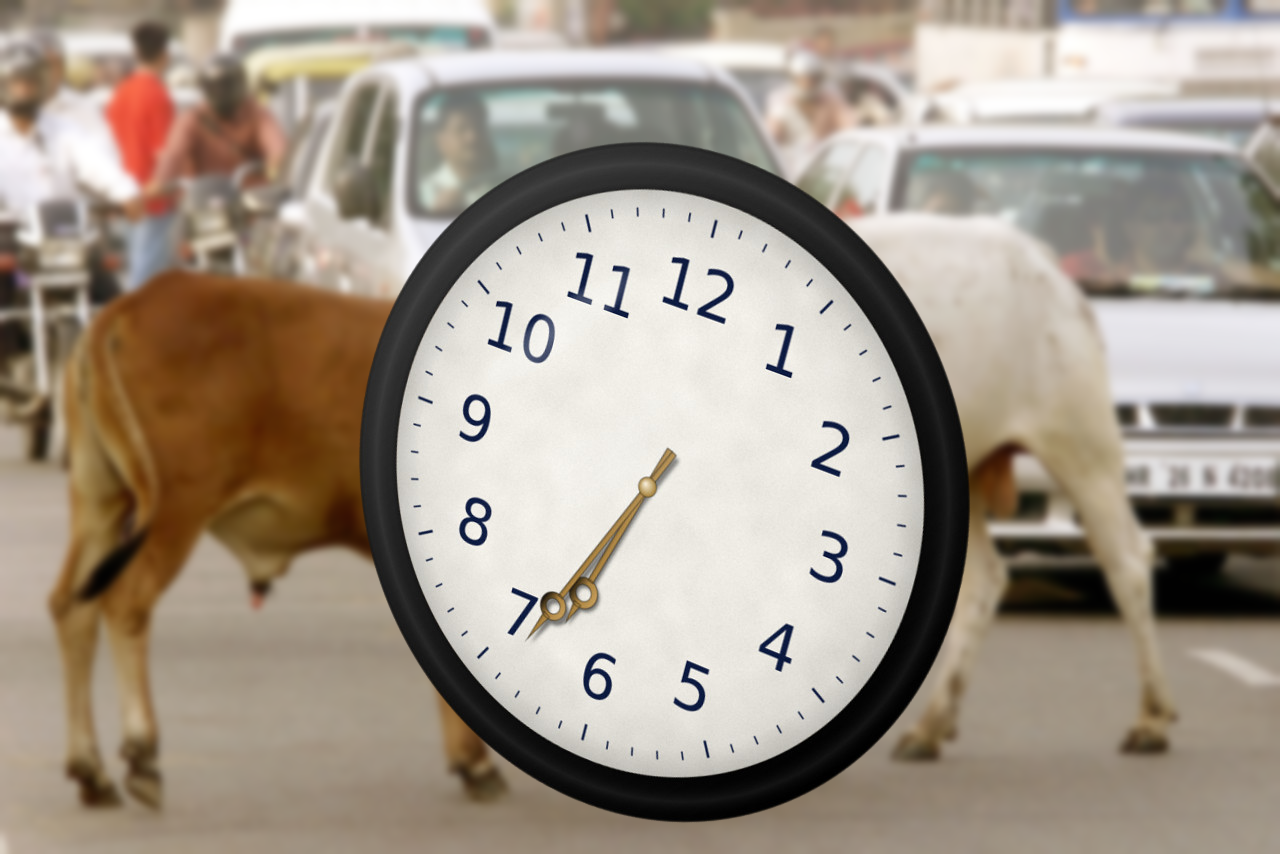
6,34
